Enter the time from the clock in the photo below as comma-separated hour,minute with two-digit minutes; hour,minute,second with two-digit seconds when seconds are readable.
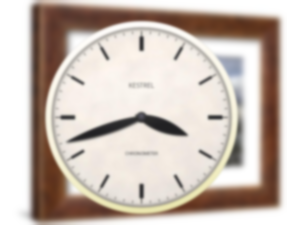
3,42
